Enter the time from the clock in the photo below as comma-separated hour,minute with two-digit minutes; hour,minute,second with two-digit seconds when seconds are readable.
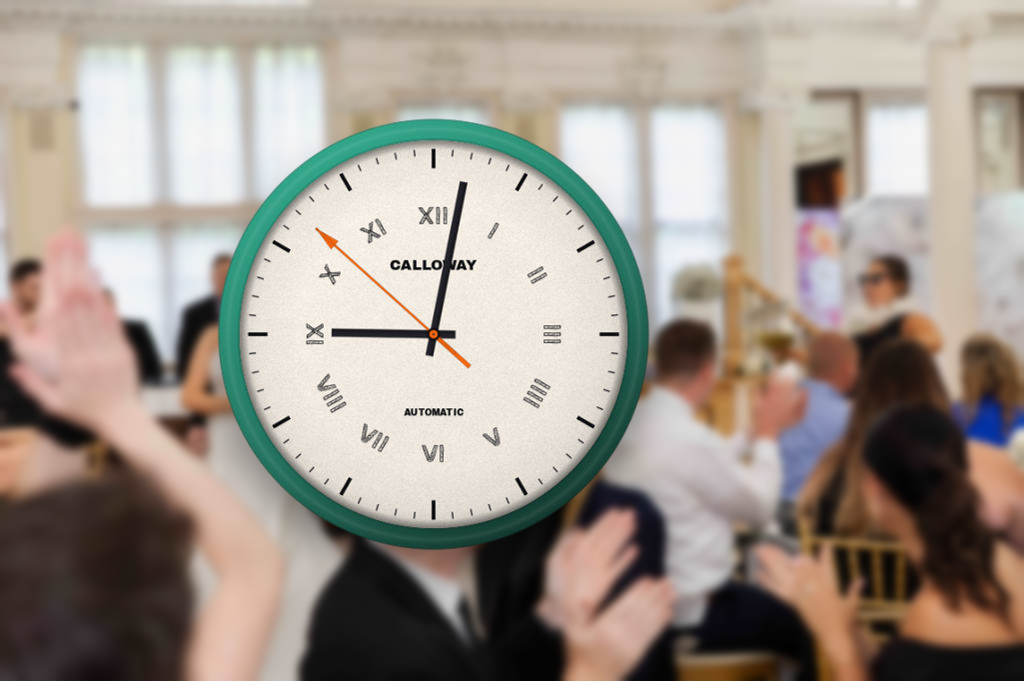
9,01,52
